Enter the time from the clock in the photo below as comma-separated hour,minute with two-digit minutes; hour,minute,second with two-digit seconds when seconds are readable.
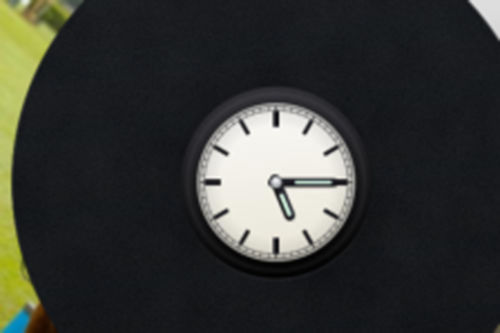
5,15
